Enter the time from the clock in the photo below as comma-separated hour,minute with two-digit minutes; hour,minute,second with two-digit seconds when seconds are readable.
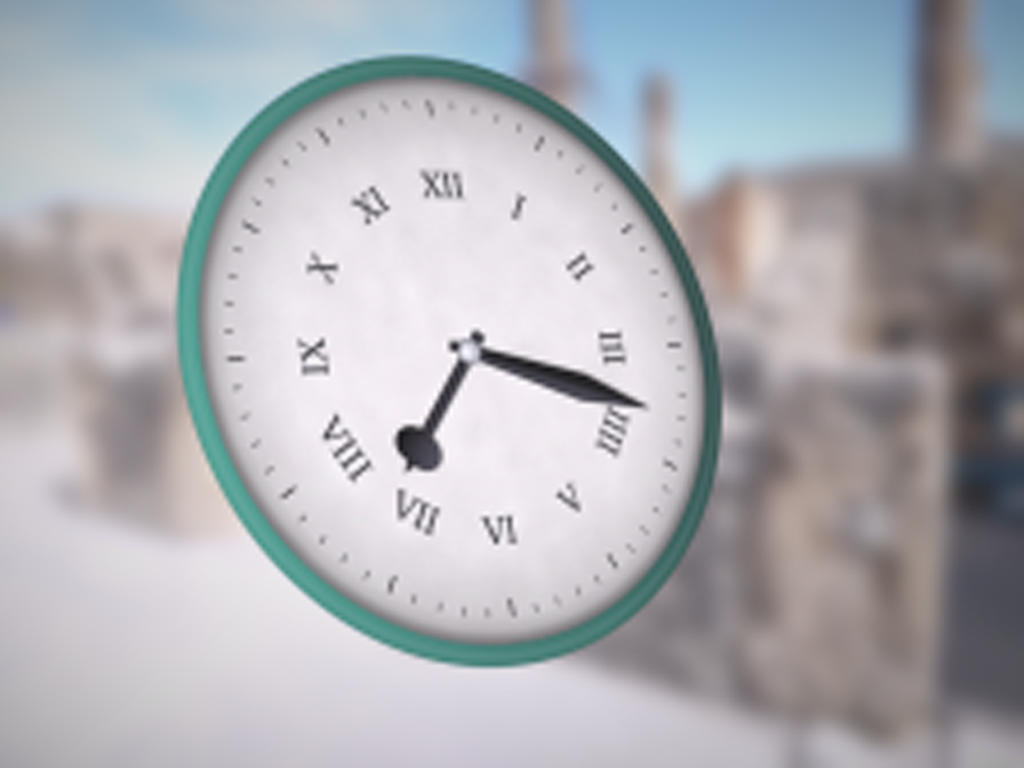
7,18
